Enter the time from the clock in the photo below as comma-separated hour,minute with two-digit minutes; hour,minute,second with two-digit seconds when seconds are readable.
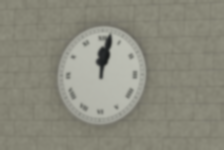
12,02
